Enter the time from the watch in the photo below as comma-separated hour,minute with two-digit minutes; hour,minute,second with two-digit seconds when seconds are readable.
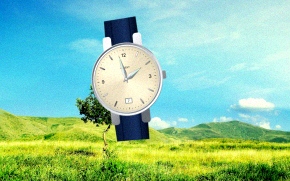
1,58
